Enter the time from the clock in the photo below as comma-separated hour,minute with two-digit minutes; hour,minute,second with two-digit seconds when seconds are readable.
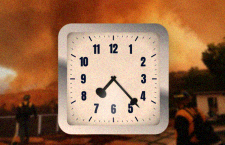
7,23
